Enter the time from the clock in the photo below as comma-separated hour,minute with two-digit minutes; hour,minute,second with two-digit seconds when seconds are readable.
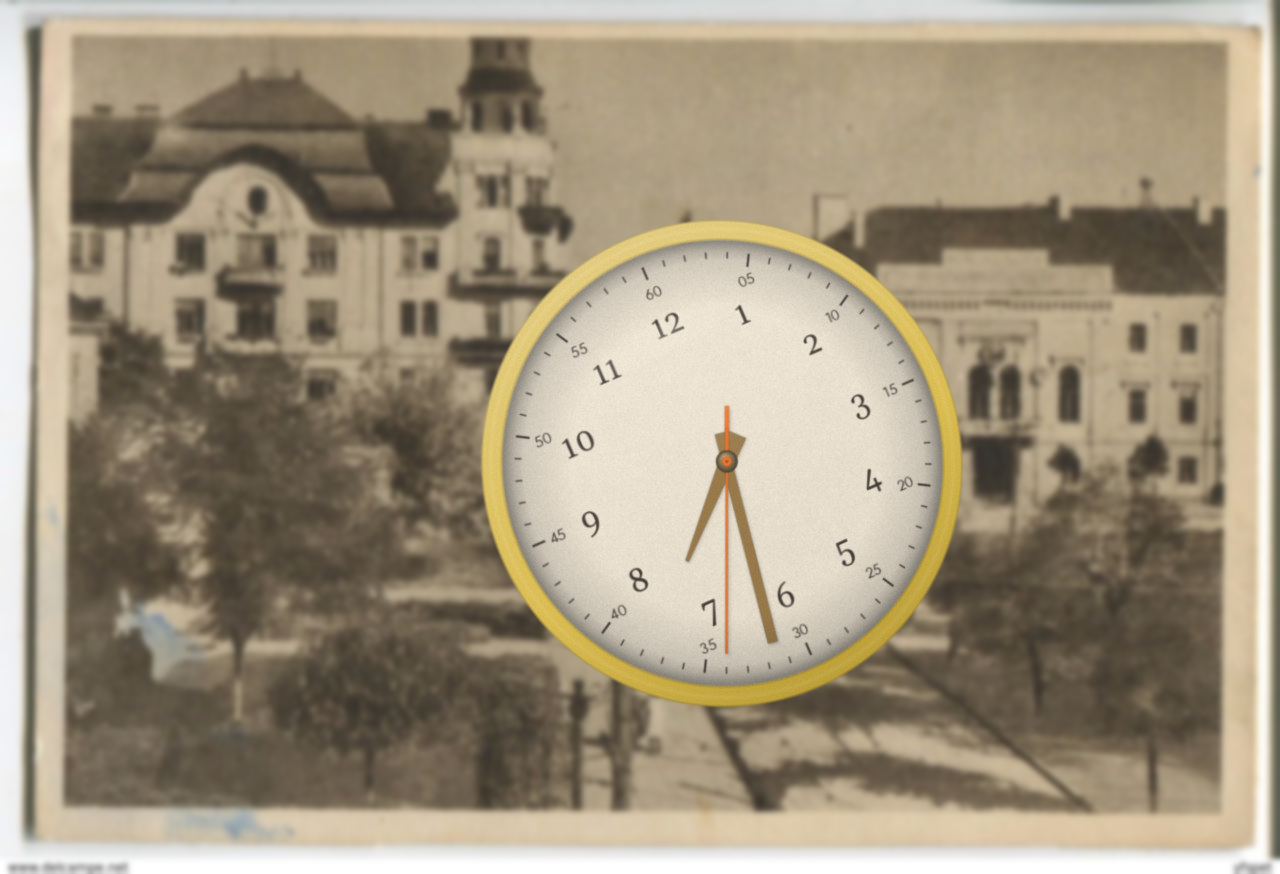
7,31,34
